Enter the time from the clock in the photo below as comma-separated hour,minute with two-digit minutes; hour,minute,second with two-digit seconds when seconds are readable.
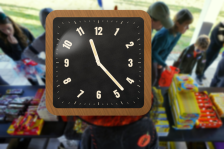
11,23
